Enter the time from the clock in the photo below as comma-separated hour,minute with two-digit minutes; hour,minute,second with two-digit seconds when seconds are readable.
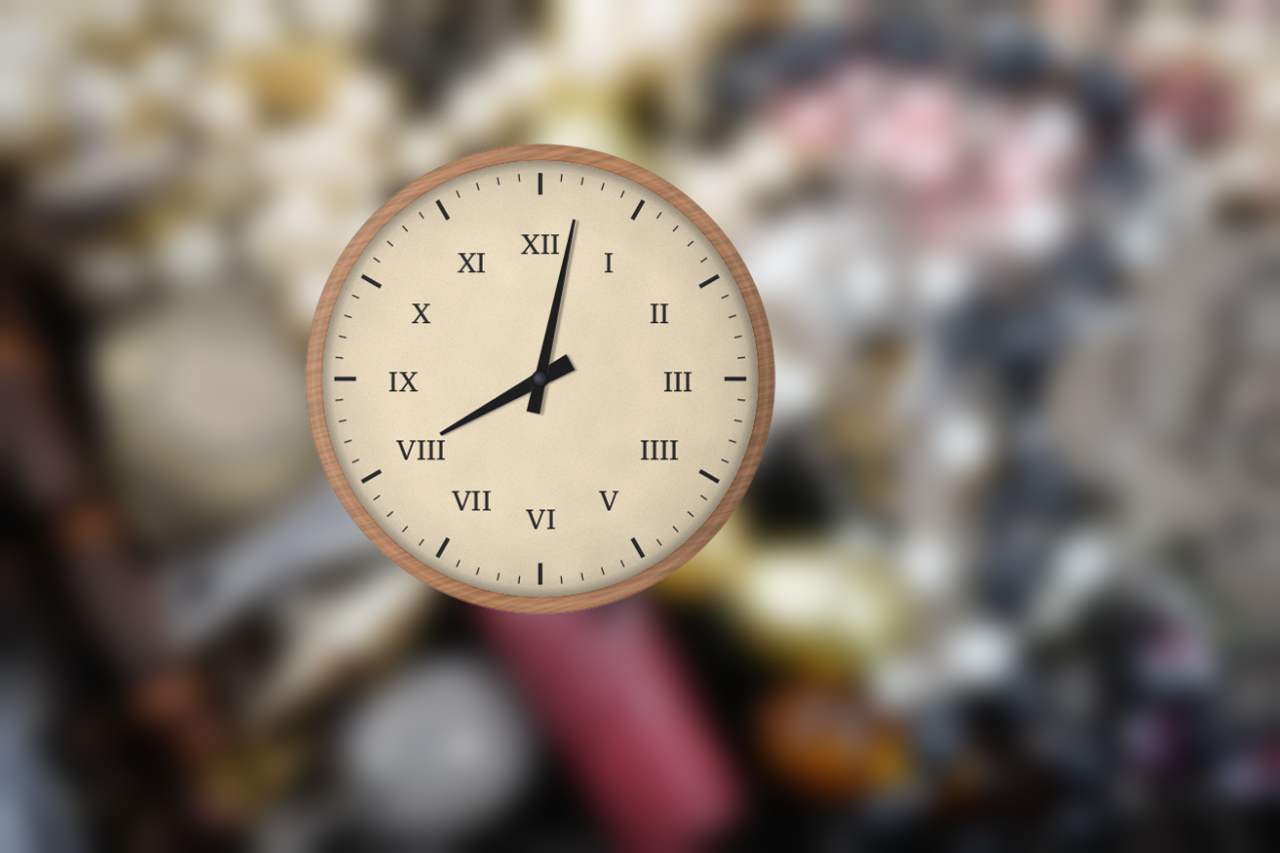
8,02
